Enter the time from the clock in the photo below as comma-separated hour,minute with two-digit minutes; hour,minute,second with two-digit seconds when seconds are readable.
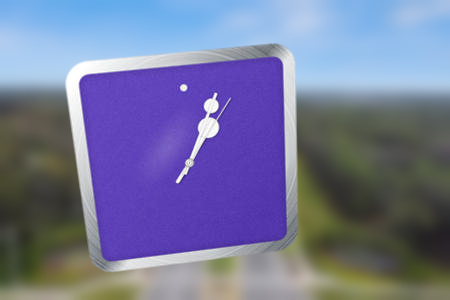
1,04,06
